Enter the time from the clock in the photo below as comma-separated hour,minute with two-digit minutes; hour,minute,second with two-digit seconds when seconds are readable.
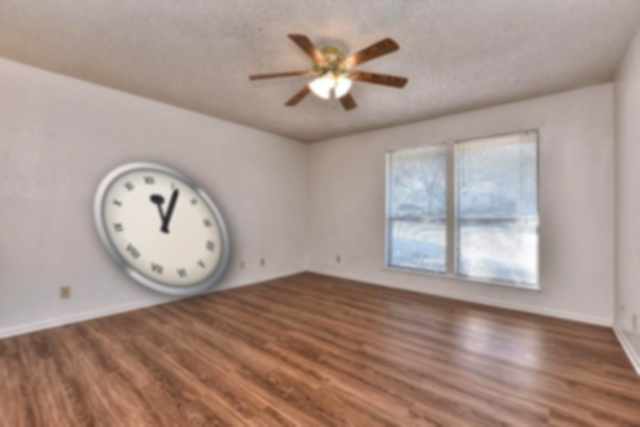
12,06
